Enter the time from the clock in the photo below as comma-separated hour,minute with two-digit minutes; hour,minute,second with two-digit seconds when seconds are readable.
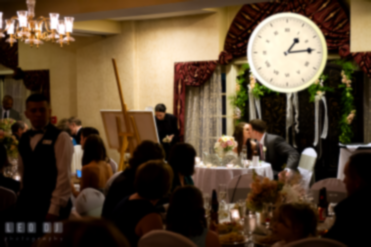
1,14
